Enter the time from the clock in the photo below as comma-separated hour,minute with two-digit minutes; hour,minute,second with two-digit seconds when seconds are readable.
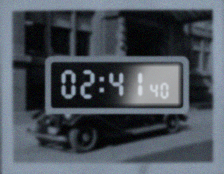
2,41,40
